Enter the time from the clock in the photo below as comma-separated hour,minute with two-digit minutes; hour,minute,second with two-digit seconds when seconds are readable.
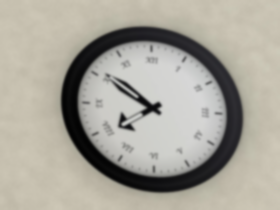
7,51
